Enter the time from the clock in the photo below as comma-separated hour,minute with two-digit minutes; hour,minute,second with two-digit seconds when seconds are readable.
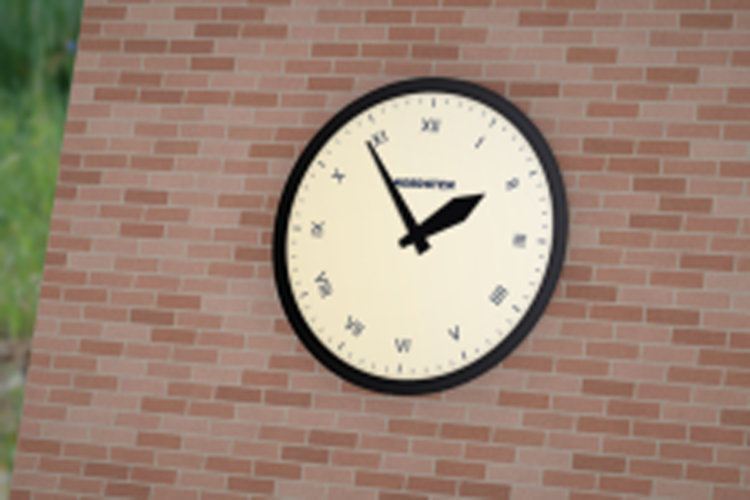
1,54
